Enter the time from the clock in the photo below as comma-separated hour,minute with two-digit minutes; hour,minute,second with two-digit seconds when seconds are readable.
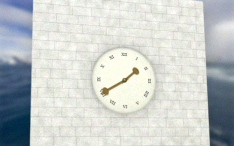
1,40
